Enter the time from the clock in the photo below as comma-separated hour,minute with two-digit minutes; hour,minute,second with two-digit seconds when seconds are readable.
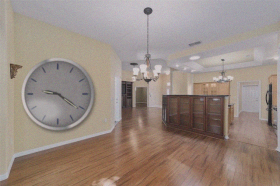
9,21
